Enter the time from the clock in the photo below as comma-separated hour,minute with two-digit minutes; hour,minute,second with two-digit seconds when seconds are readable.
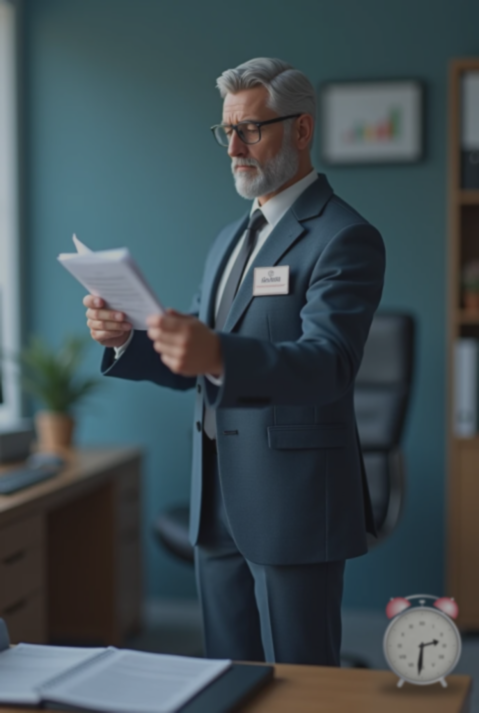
2,31
